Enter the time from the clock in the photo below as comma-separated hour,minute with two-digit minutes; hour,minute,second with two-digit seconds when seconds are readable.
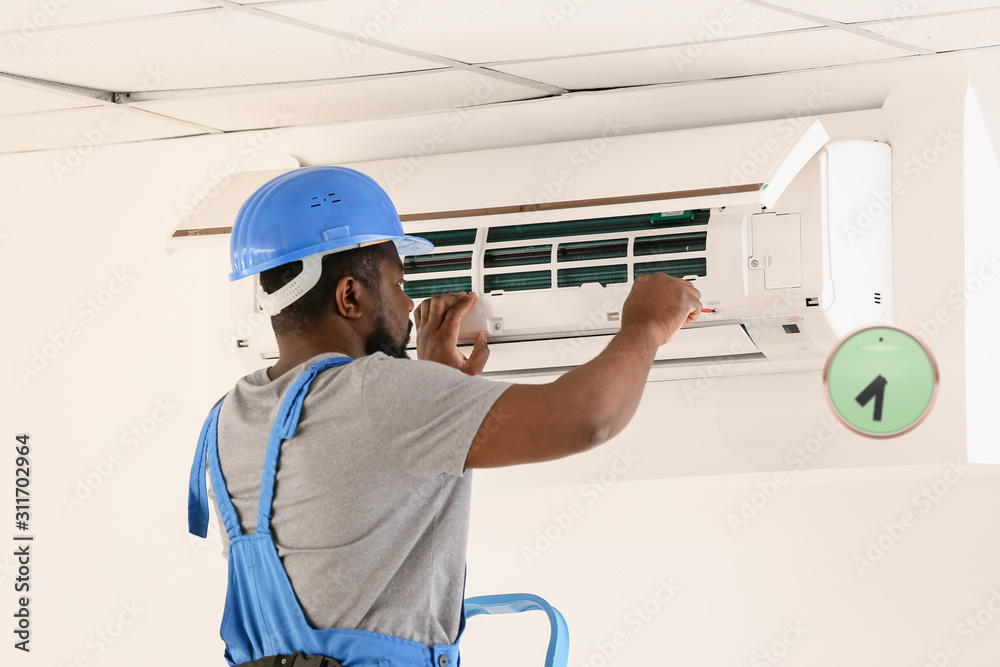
7,31
